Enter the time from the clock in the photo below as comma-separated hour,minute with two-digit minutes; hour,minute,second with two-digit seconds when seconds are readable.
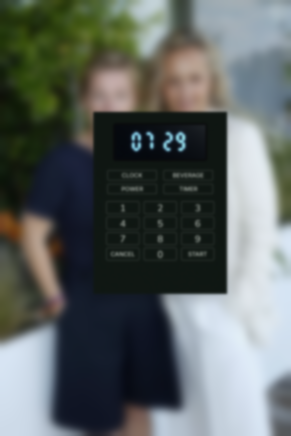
7,29
